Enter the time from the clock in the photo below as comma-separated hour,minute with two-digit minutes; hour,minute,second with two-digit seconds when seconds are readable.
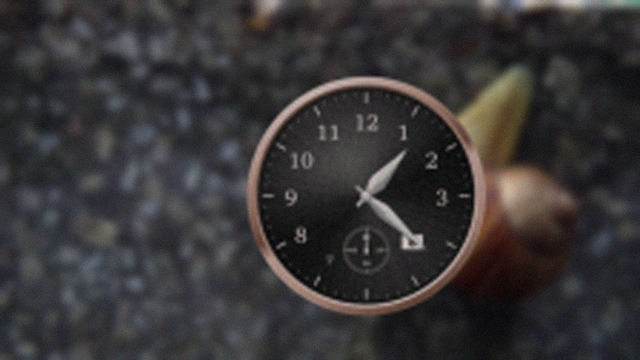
1,22
